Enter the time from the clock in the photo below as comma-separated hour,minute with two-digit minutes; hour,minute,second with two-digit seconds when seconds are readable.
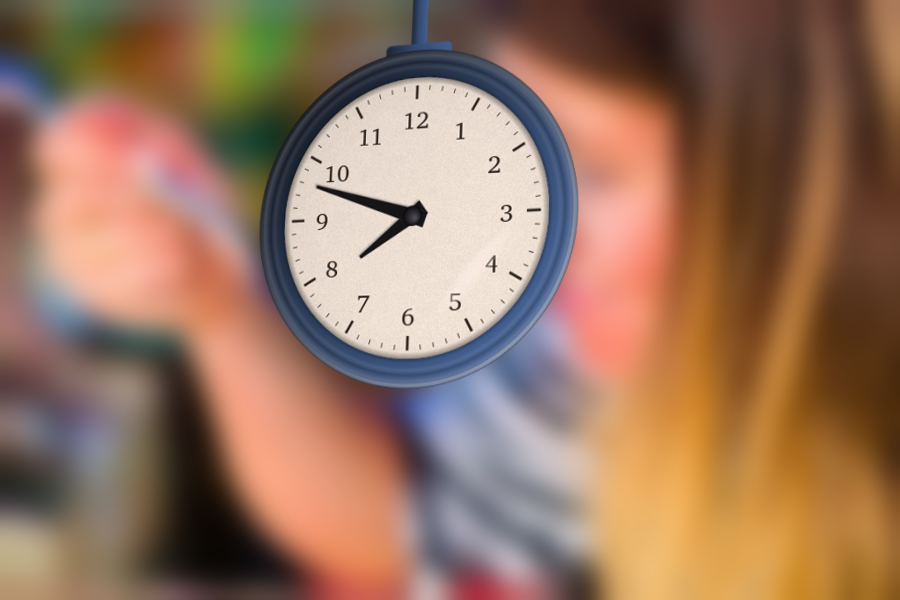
7,48
